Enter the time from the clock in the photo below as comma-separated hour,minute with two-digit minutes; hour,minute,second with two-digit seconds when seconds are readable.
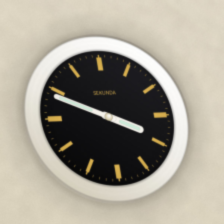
3,49
